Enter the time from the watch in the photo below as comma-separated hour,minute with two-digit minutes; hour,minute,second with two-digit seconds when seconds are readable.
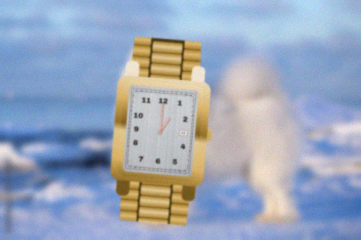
1,00
